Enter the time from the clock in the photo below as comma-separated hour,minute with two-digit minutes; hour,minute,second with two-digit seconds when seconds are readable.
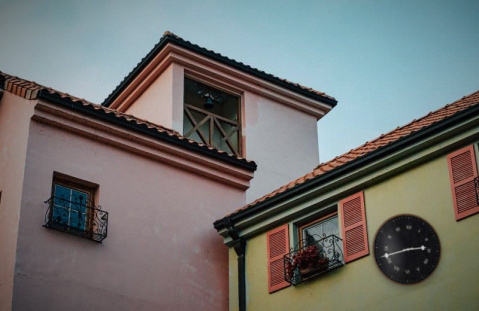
2,42
